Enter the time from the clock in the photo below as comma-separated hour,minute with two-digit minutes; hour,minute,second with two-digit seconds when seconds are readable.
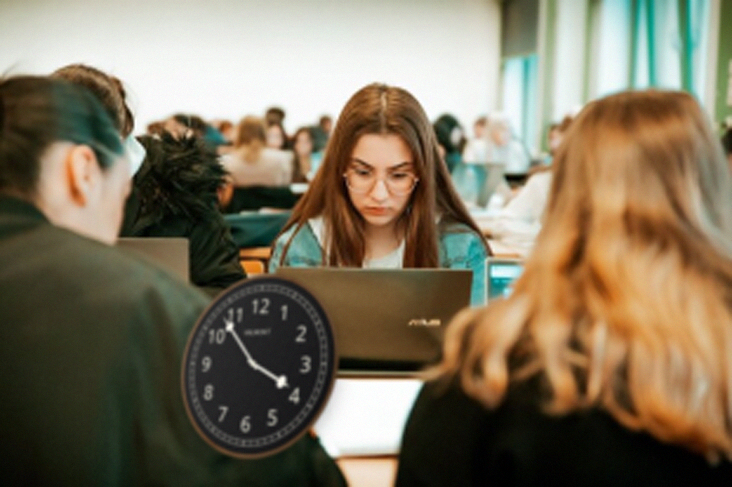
3,53
